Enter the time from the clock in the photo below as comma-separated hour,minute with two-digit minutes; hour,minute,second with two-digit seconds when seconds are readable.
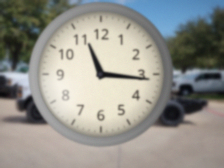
11,16
